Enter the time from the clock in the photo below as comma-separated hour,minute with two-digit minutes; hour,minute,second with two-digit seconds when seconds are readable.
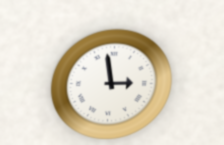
2,58
